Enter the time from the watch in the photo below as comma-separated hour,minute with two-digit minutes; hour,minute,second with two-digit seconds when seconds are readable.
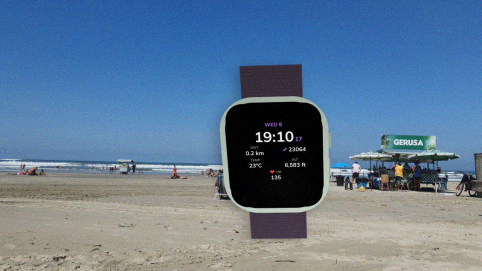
19,10
